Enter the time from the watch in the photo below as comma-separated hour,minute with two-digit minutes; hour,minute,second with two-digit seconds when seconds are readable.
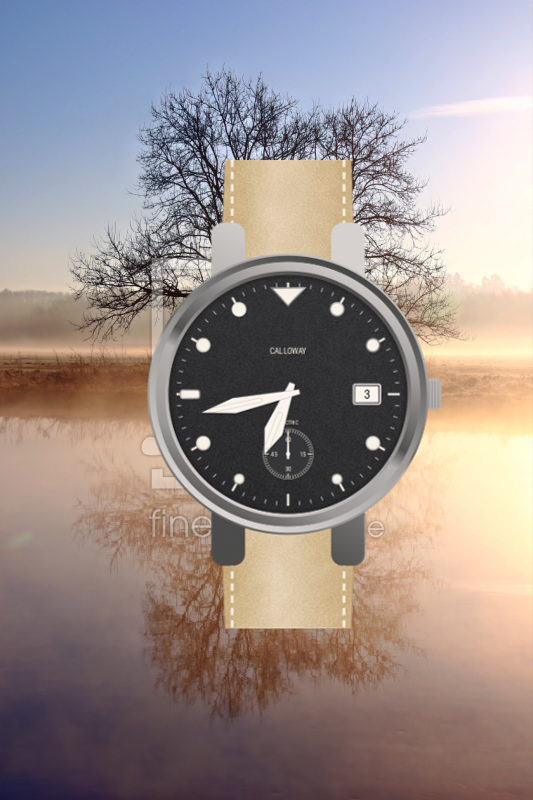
6,43
